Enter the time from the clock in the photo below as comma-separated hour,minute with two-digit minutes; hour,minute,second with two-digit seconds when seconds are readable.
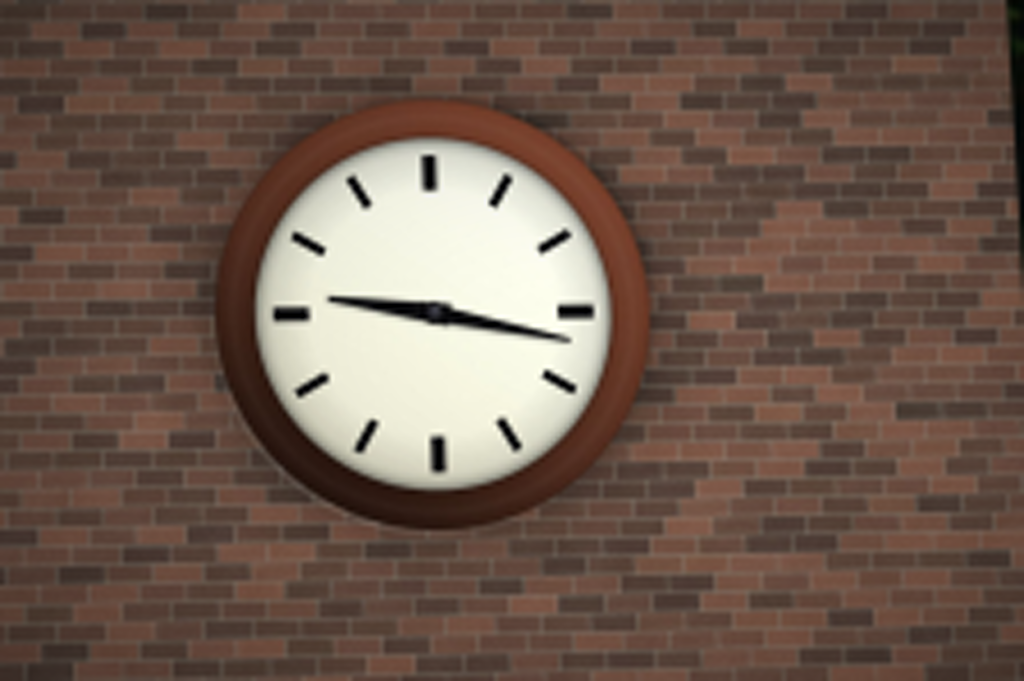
9,17
